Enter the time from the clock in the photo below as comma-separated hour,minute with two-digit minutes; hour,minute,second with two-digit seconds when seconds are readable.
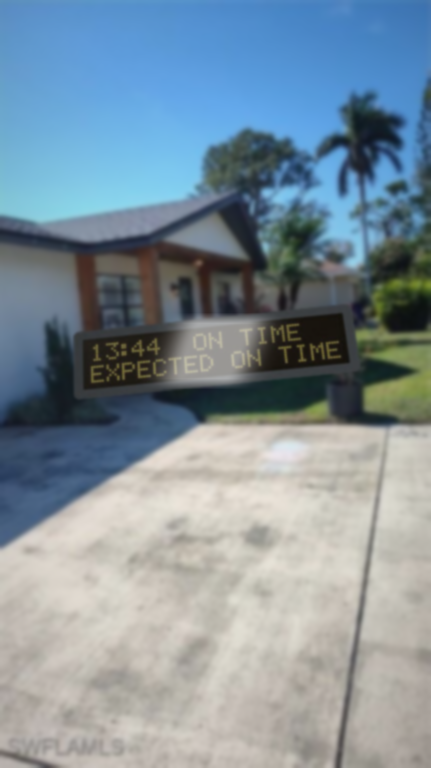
13,44
